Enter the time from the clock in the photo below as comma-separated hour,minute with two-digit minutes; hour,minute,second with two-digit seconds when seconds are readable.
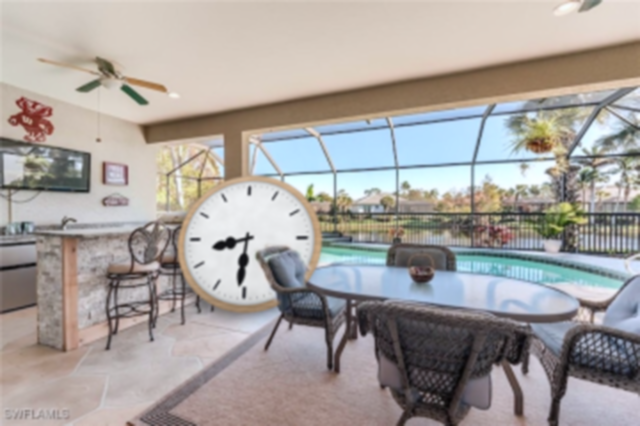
8,31
